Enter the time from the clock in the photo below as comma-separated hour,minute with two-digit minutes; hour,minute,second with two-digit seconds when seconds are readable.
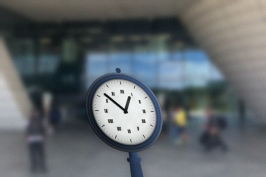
12,52
